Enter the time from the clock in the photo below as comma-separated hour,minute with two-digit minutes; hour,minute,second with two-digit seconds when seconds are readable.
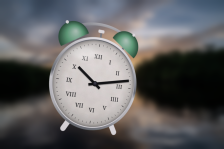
10,13
